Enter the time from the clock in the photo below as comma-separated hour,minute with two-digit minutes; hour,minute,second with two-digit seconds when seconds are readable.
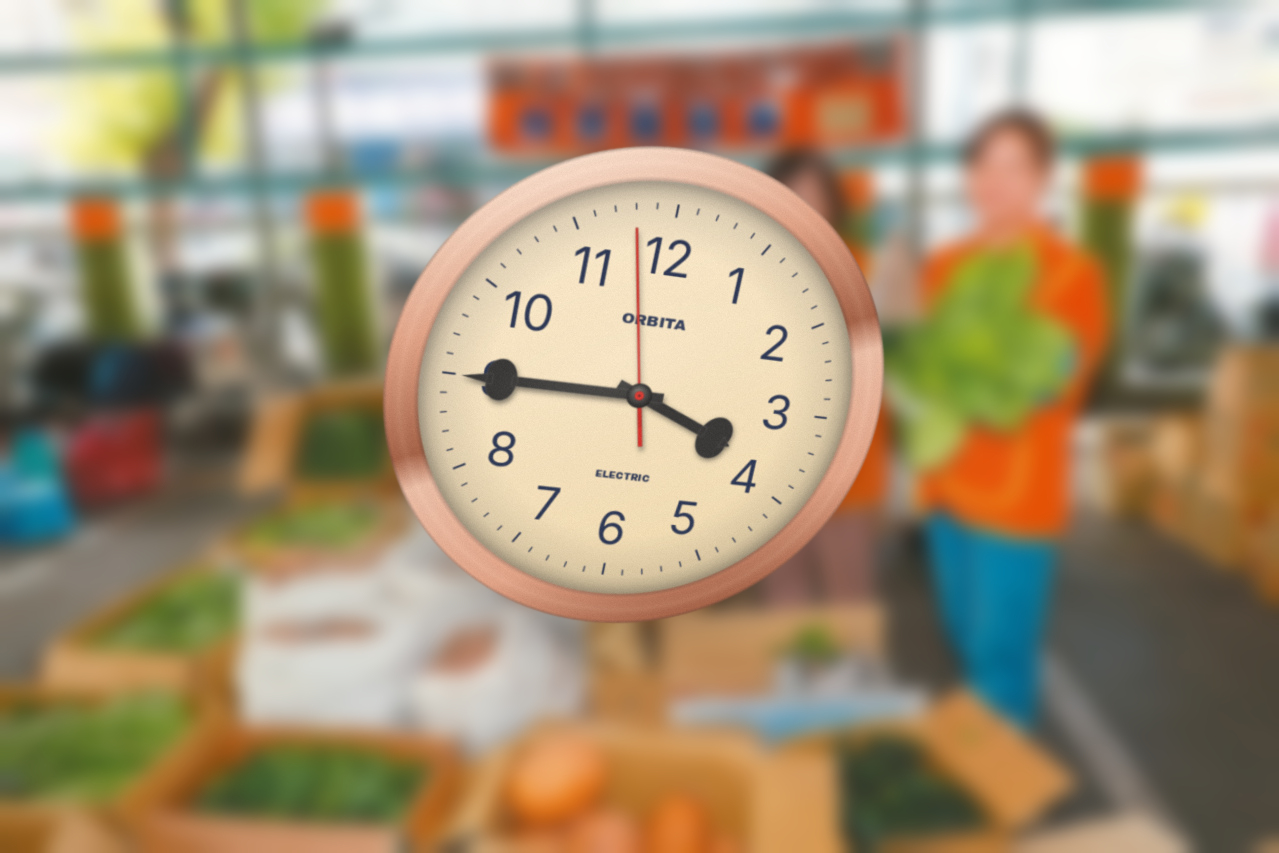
3,44,58
